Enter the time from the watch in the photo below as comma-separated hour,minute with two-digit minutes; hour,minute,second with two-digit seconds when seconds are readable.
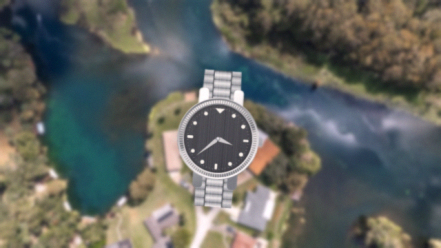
3,38
